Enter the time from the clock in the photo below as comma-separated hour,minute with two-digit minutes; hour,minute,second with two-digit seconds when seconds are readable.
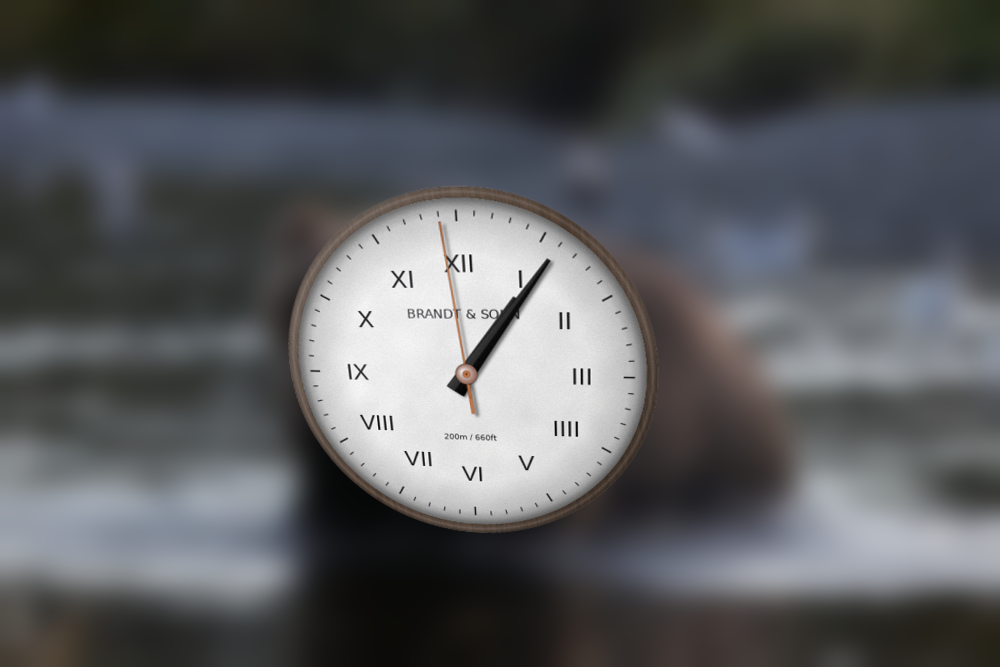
1,05,59
